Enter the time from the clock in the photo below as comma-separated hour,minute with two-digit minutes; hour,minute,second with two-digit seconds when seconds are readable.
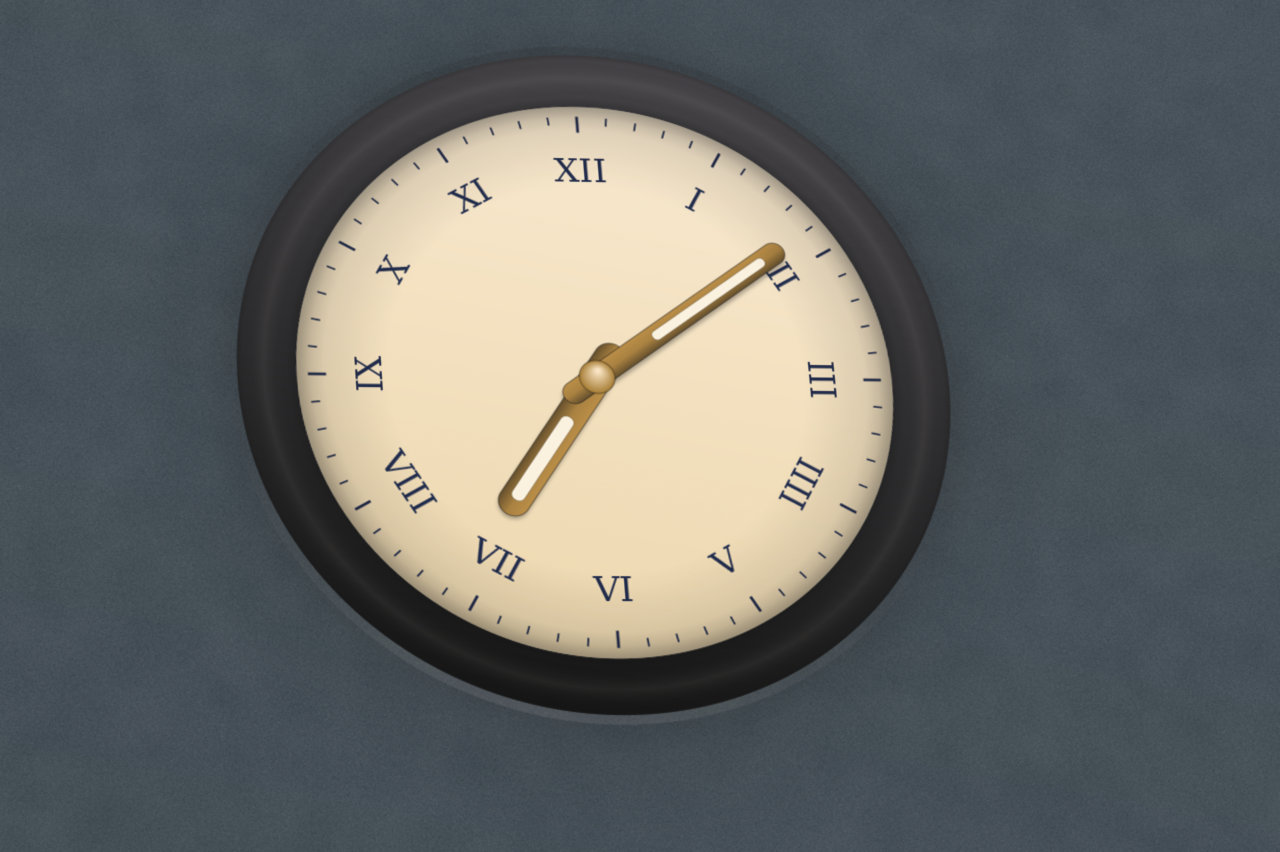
7,09
